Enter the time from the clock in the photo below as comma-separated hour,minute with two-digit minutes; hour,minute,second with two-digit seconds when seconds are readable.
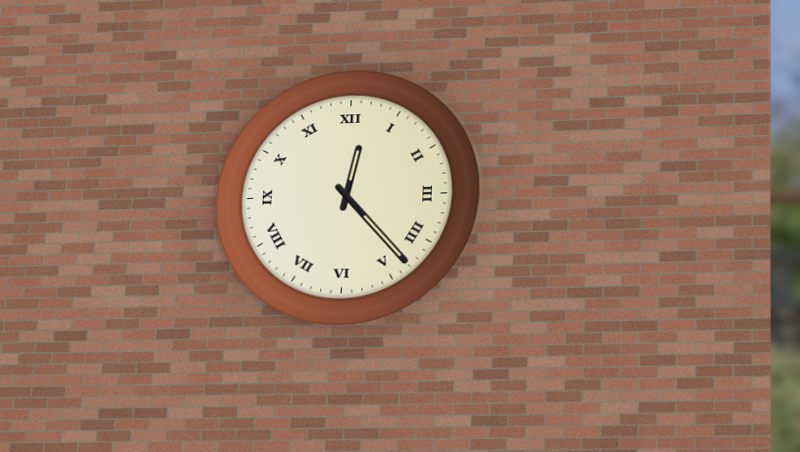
12,23
